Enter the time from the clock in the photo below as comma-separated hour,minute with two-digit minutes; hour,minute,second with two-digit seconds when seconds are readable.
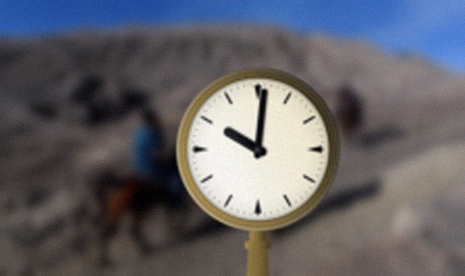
10,01
